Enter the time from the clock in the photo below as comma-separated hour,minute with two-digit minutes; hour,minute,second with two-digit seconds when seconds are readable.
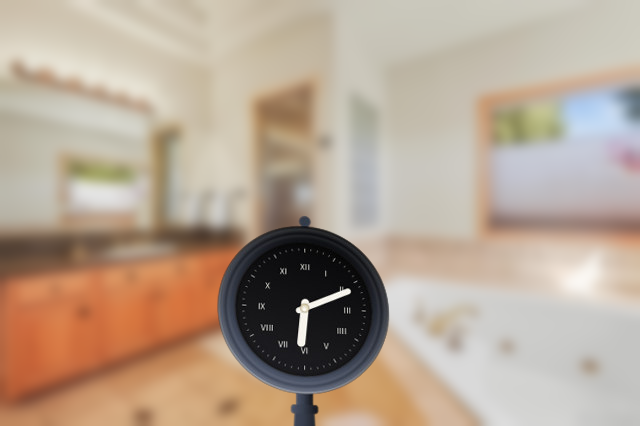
6,11
